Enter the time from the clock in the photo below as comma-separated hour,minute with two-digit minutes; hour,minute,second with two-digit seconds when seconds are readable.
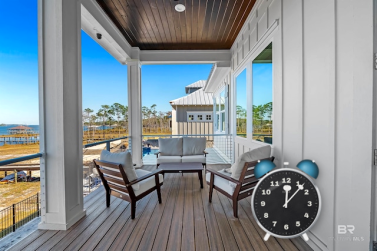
12,07
